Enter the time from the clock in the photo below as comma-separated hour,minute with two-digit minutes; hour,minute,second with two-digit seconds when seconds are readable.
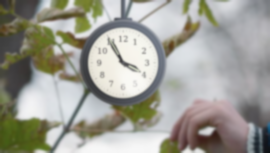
3,55
